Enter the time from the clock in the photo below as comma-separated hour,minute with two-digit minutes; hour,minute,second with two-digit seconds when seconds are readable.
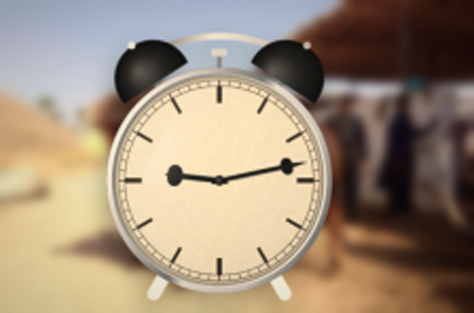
9,13
